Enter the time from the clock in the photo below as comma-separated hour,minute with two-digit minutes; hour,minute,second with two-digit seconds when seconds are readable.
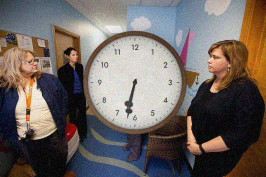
6,32
